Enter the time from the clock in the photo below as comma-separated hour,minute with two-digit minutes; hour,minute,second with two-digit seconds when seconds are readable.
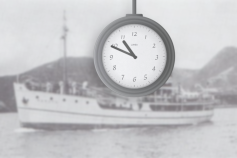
10,49
